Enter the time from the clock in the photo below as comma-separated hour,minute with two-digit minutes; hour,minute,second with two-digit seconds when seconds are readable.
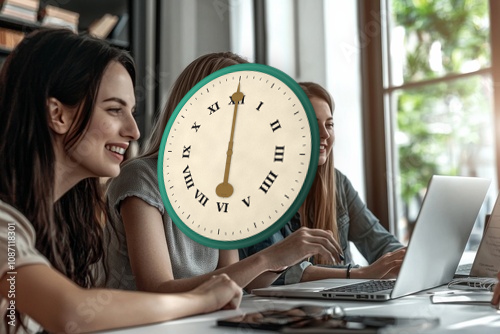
6,00
